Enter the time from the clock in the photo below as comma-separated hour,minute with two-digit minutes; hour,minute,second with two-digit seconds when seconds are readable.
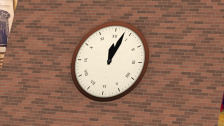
12,03
